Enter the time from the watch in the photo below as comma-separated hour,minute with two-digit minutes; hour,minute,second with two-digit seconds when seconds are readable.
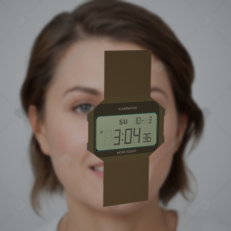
3,04,36
